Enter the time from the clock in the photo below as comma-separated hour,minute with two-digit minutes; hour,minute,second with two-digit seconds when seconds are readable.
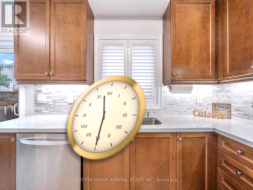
11,30
